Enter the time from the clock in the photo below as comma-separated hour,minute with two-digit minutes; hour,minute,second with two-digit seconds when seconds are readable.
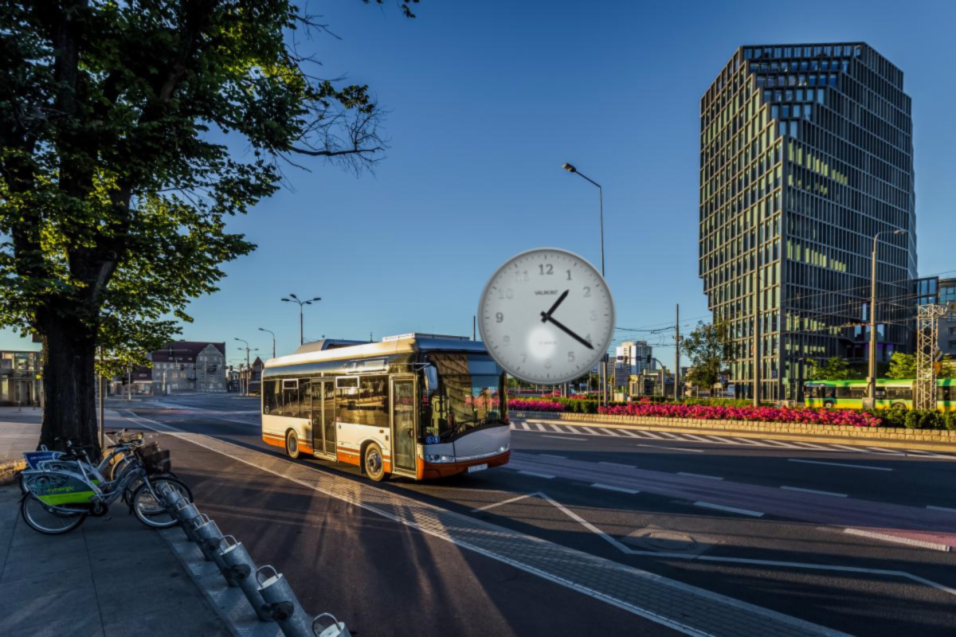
1,21
